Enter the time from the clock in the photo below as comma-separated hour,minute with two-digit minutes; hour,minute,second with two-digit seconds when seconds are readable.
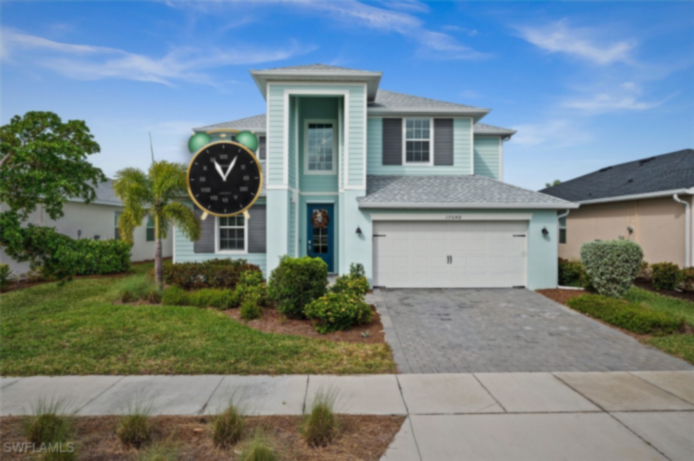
11,05
